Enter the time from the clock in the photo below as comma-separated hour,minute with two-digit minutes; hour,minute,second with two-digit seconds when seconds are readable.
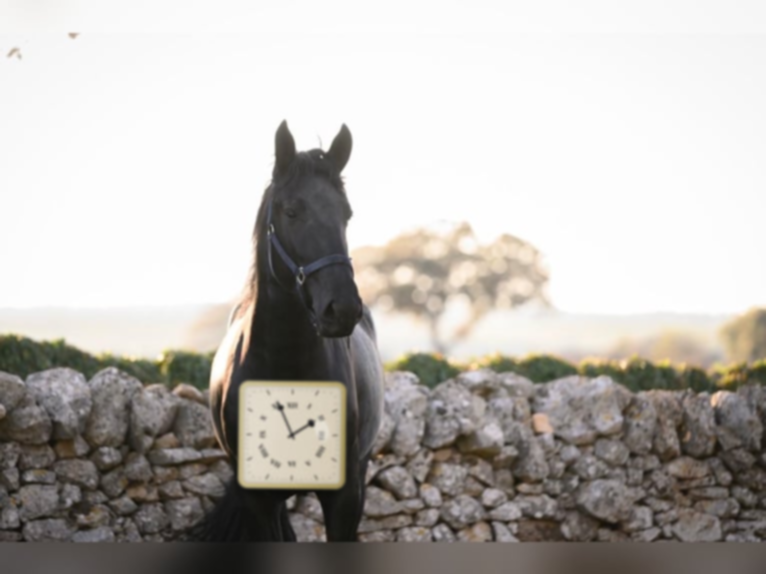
1,56
